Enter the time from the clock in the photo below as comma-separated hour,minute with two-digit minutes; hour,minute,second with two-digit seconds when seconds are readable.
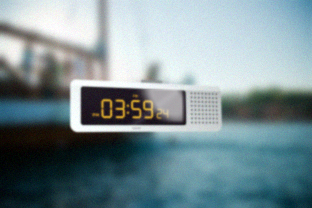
3,59
